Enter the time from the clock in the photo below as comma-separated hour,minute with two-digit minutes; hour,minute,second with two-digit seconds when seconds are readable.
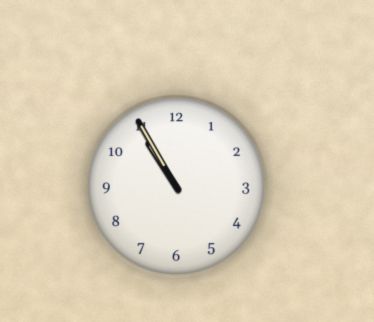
10,55
